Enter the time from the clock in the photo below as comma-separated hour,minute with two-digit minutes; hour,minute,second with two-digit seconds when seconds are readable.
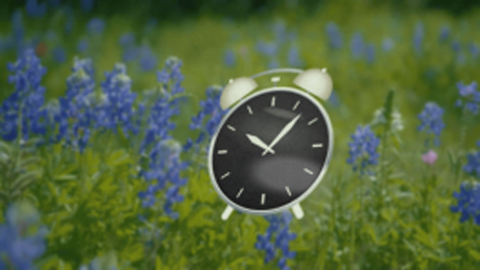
10,07
